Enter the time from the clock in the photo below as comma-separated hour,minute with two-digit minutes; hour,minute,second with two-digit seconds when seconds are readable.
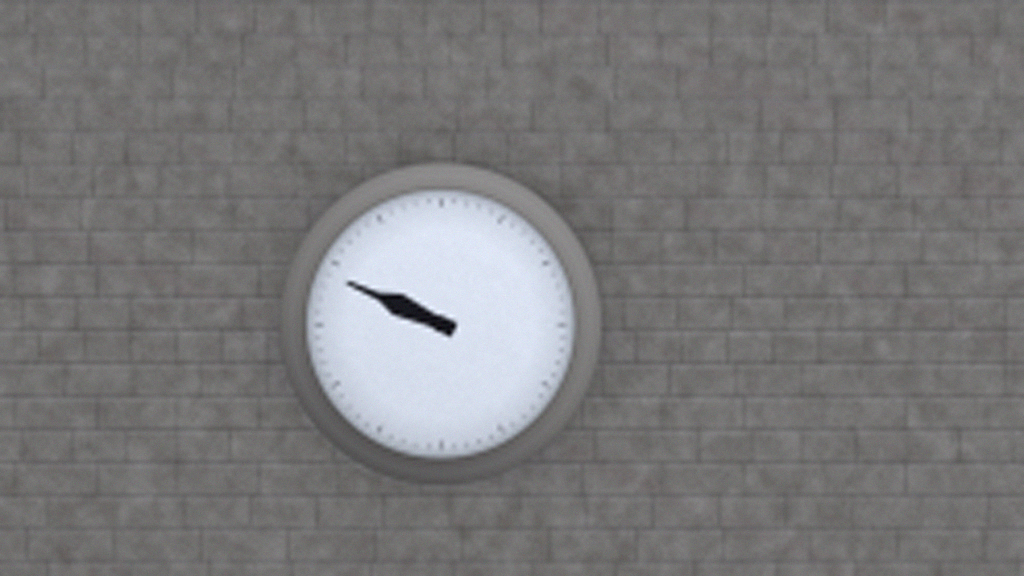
9,49
